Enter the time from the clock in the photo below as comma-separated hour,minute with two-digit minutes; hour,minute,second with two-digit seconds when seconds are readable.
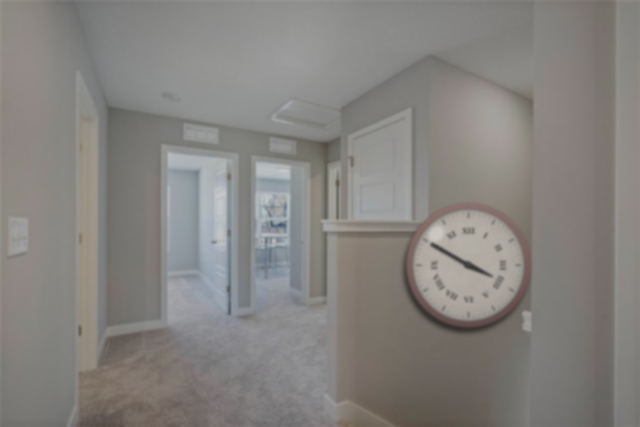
3,50
